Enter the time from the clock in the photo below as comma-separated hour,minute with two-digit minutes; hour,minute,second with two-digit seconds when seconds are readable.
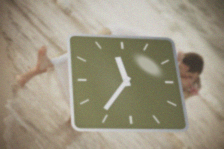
11,36
